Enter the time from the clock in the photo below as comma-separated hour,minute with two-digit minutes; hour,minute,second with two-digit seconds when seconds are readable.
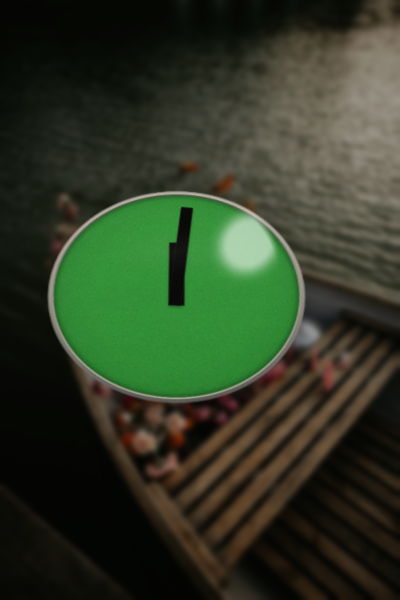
12,01
